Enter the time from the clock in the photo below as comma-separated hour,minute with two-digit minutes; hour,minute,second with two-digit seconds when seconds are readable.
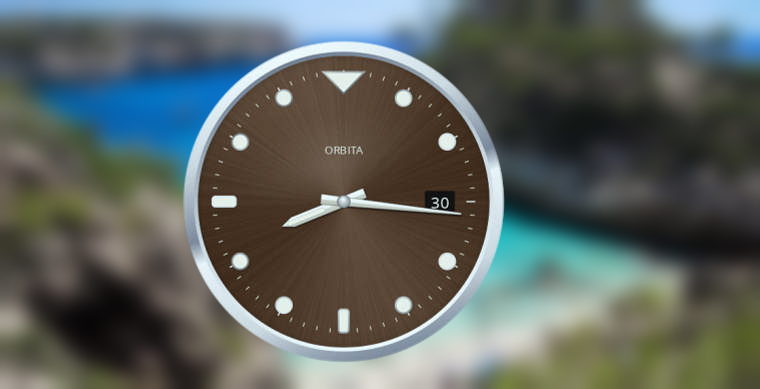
8,16
